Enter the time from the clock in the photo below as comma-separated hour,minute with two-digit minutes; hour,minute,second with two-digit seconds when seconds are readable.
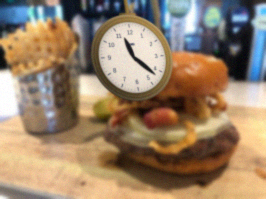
11,22
